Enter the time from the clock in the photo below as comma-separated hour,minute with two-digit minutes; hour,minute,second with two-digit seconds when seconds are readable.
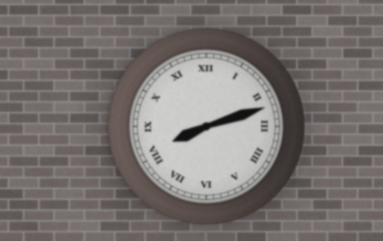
8,12
